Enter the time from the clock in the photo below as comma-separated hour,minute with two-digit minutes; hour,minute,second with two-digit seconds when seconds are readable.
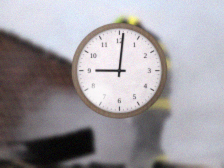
9,01
